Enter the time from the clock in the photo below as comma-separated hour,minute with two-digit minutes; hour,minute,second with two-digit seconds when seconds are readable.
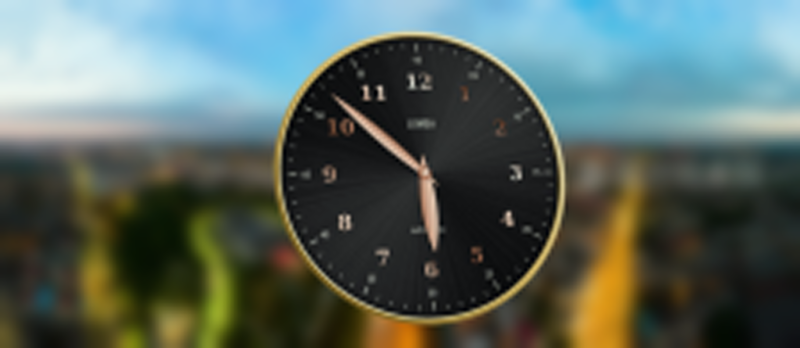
5,52
